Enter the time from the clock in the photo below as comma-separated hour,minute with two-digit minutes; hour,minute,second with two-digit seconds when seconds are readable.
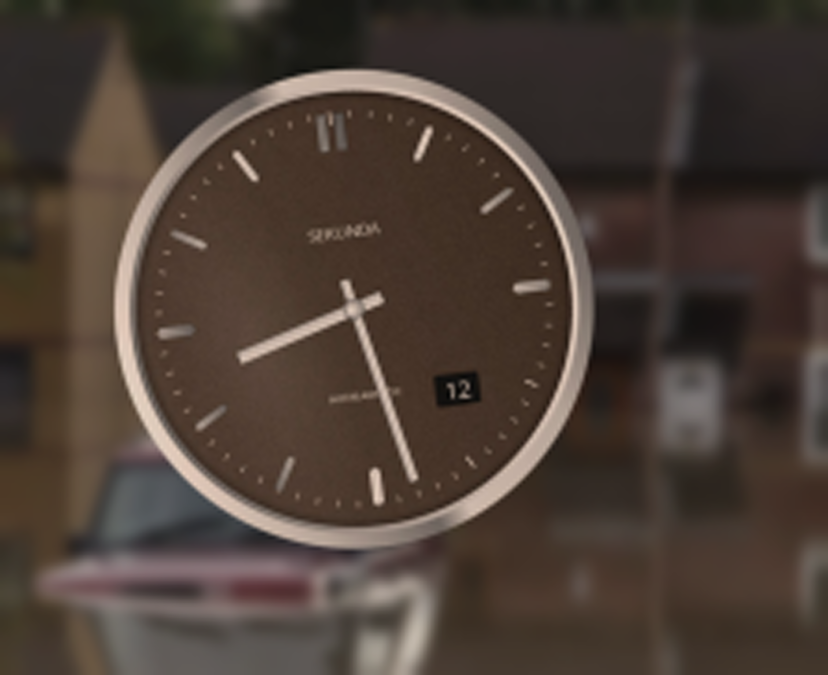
8,28
